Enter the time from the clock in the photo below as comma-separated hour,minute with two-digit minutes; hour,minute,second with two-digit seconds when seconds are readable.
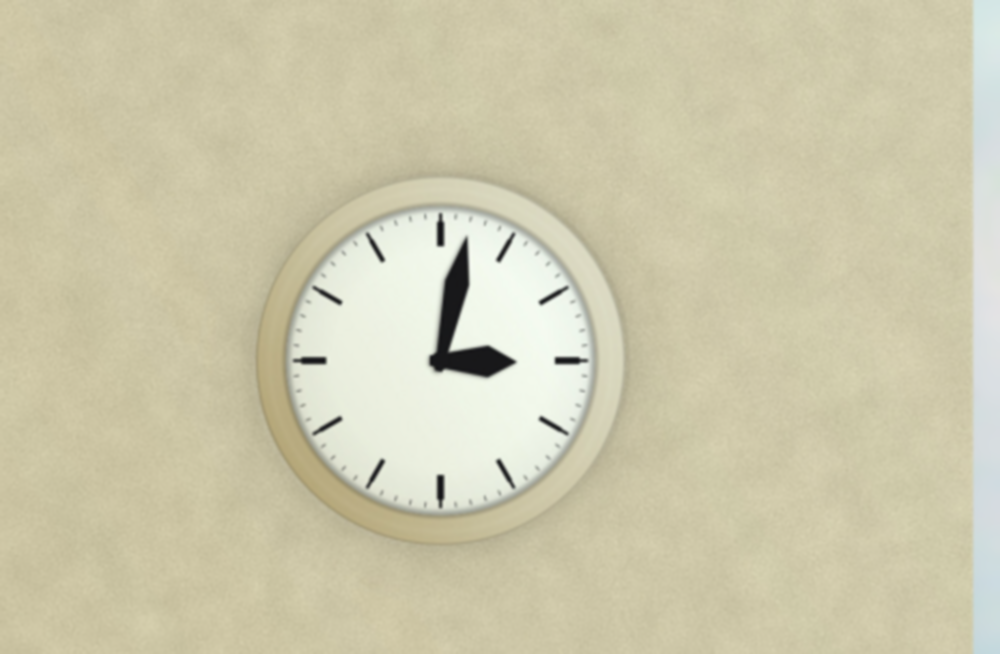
3,02
